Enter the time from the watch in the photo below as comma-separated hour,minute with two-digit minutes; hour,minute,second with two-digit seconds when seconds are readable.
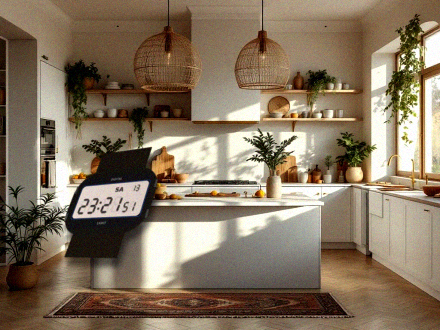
23,21,51
